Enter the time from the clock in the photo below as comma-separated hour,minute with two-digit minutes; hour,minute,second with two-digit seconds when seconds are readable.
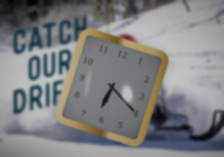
6,20
